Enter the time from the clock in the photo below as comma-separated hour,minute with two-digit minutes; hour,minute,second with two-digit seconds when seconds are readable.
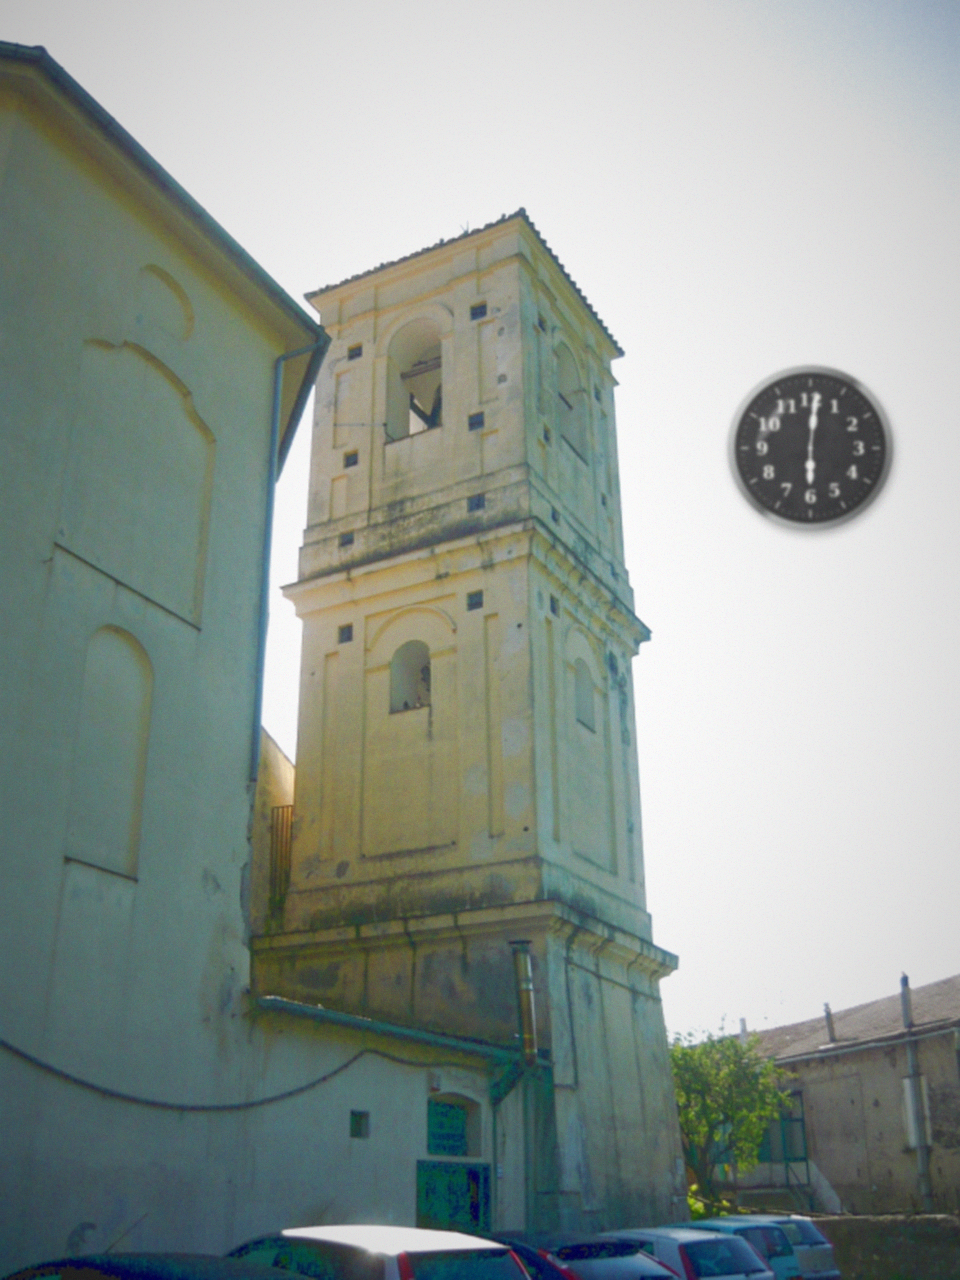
6,01
